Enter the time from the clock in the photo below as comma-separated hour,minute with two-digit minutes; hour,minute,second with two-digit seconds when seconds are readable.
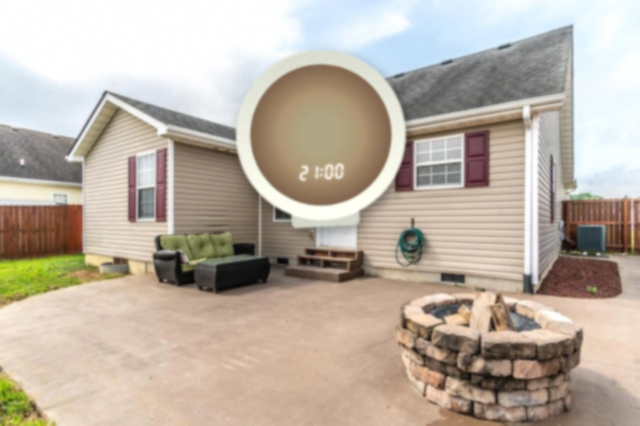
21,00
